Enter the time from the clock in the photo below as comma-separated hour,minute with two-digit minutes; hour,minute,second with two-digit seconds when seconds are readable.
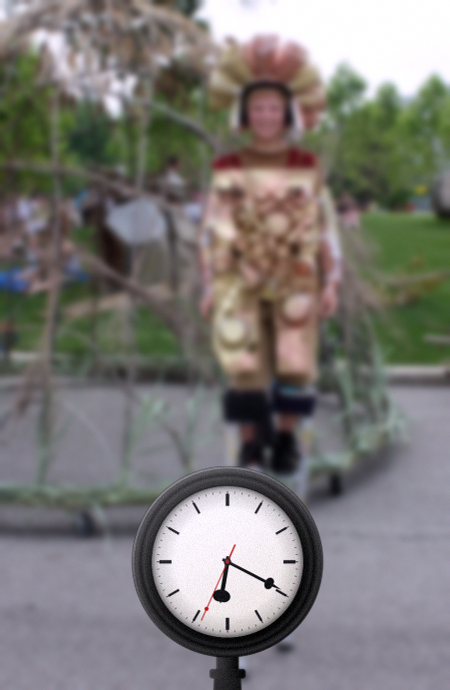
6,19,34
